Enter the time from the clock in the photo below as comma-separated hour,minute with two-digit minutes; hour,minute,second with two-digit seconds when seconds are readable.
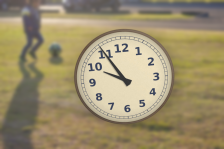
9,55
